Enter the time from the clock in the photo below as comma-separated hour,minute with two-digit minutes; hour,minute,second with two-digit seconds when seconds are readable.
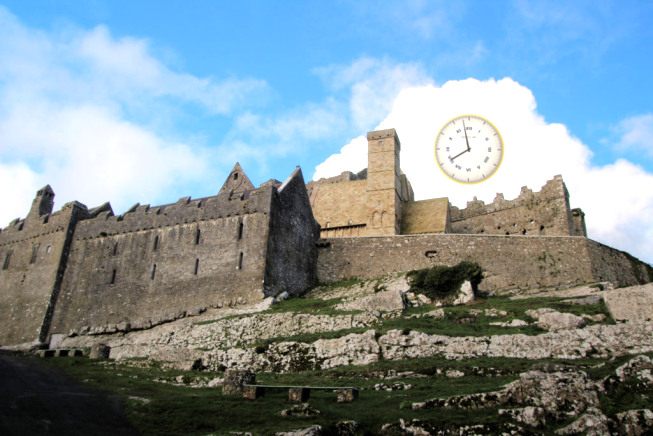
7,58
